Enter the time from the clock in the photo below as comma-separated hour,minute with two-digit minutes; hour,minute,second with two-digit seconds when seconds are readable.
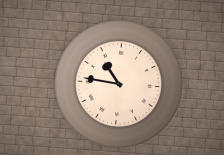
10,46
